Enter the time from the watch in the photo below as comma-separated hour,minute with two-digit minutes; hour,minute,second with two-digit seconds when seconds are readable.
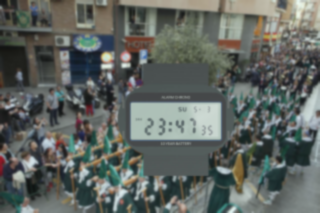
23,47,35
